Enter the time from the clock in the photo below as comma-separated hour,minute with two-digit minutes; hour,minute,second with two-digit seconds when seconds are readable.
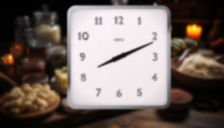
8,11
